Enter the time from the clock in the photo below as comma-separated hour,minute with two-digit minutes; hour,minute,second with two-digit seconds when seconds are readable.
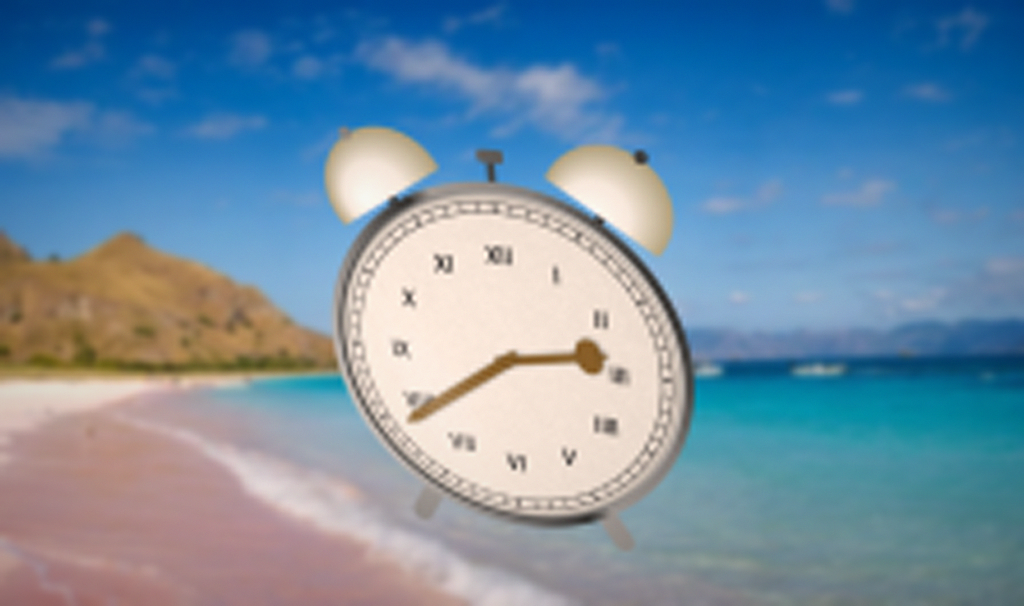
2,39
